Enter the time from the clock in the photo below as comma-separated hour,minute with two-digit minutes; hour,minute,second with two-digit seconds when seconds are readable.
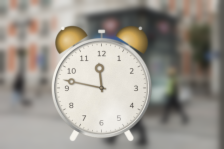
11,47
